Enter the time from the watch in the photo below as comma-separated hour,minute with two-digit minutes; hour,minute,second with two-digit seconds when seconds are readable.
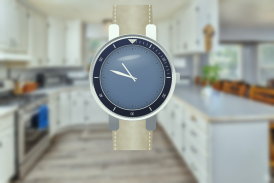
10,48
